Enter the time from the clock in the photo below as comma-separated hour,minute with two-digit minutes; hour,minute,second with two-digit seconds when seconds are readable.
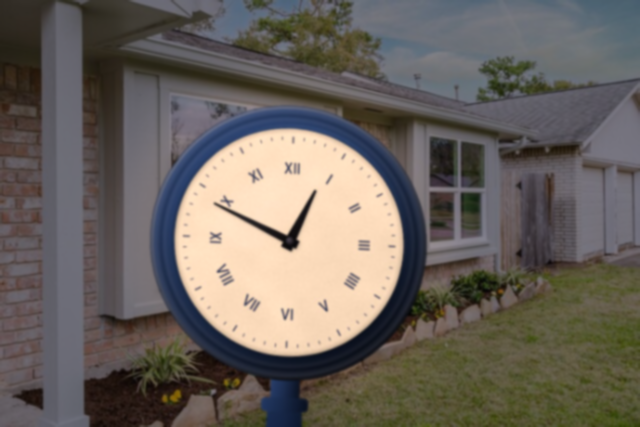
12,49
